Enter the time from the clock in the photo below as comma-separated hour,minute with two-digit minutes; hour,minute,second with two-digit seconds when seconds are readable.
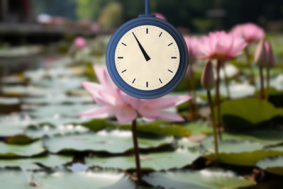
10,55
